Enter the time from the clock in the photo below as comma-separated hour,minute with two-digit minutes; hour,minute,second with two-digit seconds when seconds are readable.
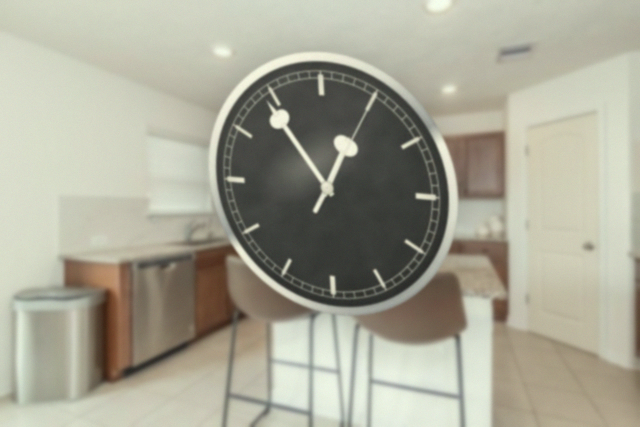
12,54,05
